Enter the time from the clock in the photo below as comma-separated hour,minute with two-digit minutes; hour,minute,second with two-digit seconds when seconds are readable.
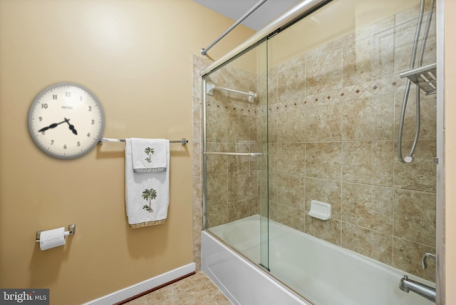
4,41
